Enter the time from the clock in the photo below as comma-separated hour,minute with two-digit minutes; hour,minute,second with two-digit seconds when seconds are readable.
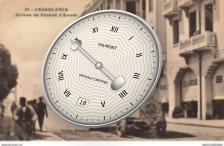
3,49
